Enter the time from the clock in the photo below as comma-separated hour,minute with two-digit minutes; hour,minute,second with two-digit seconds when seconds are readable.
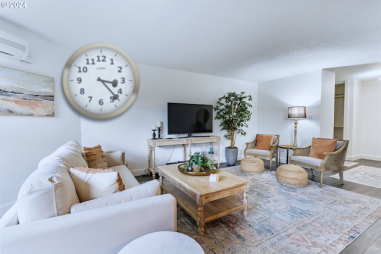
3,23
